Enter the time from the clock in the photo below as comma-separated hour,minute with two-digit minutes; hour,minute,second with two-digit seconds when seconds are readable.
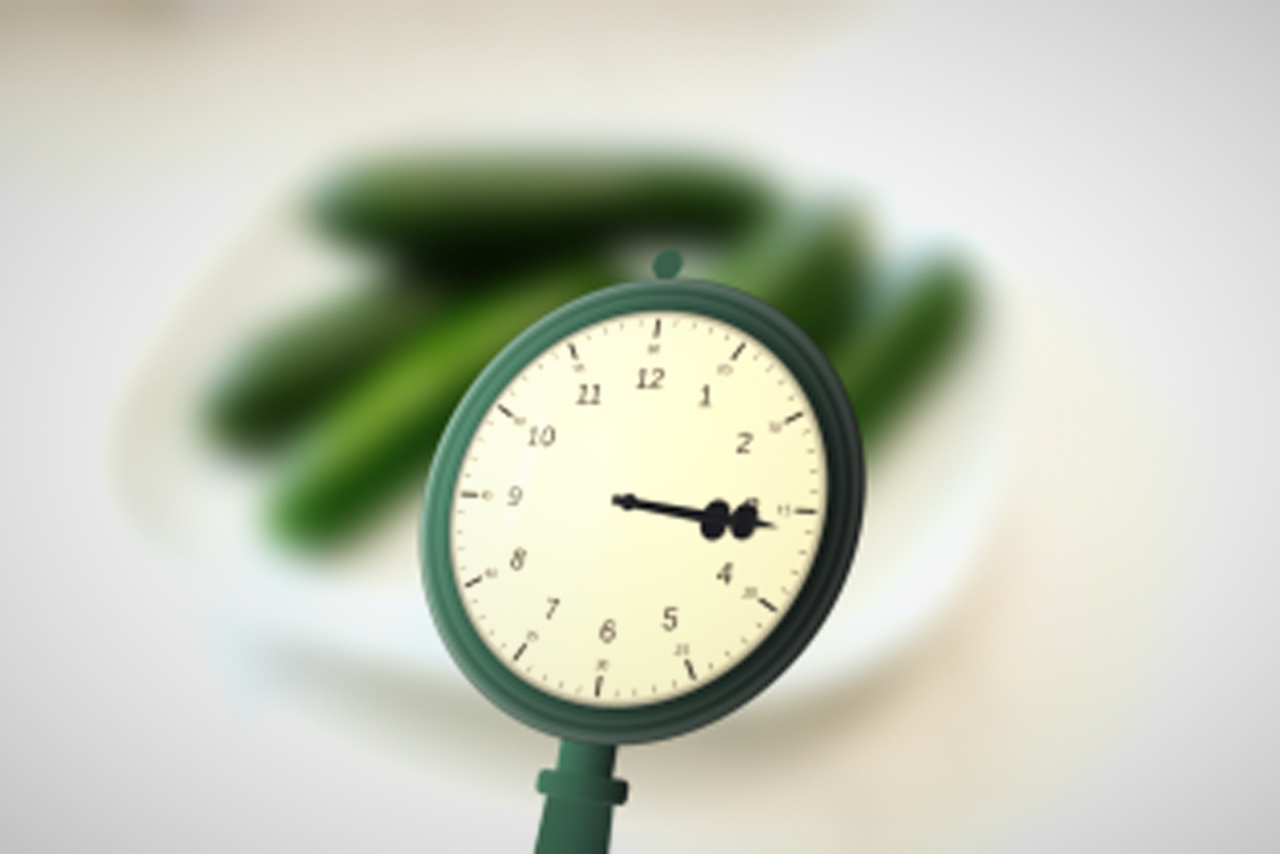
3,16
